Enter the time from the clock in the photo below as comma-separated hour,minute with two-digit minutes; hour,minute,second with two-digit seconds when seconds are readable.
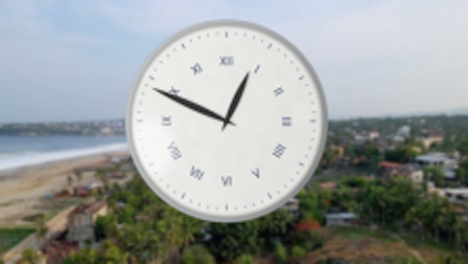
12,49
